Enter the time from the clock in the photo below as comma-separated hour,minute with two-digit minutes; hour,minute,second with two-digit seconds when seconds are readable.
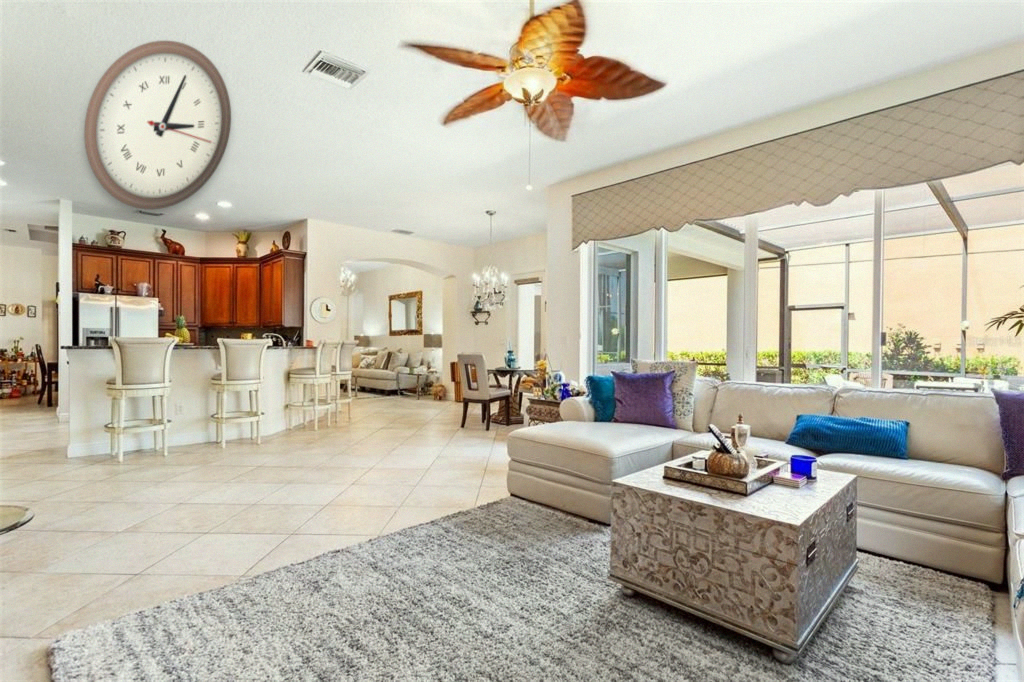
3,04,18
